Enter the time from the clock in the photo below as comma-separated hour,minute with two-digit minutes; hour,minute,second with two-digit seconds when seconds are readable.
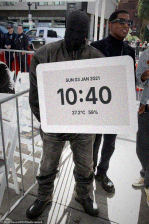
10,40
